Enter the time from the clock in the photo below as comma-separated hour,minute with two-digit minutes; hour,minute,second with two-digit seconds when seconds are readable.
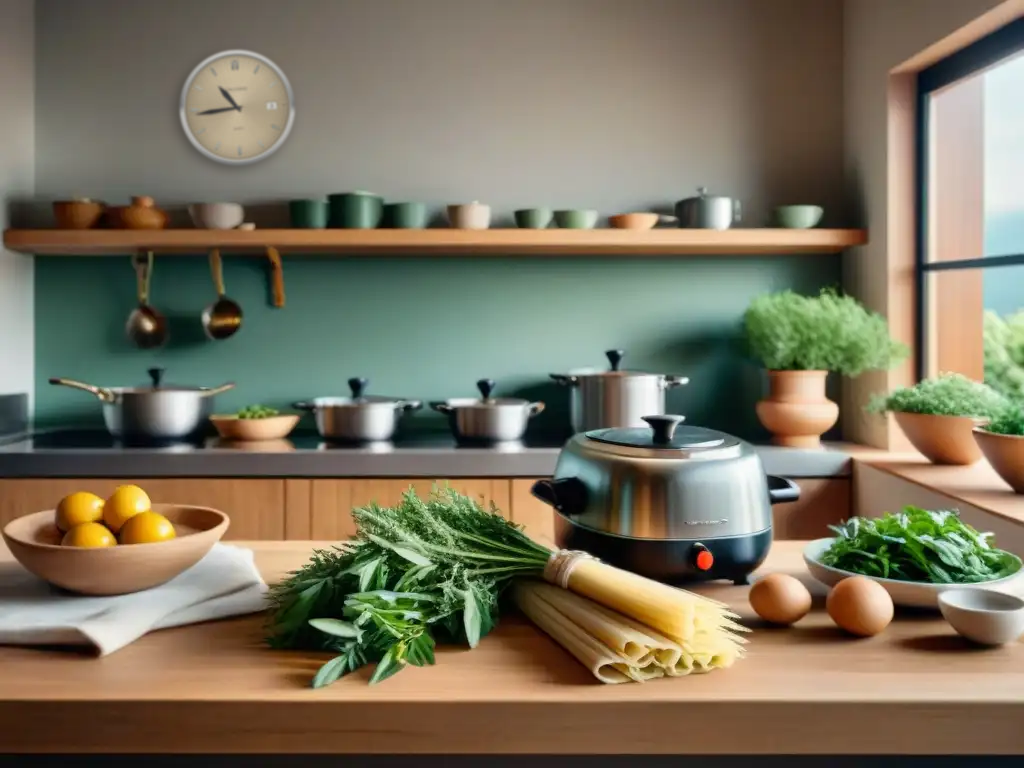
10,44
